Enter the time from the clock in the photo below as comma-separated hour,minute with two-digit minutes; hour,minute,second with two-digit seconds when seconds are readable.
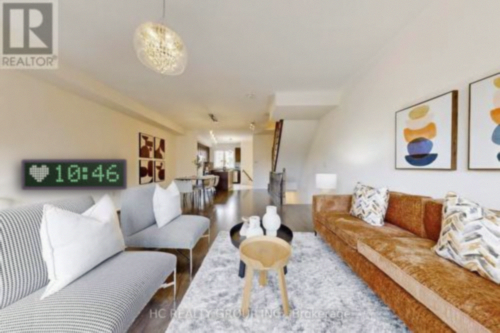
10,46
